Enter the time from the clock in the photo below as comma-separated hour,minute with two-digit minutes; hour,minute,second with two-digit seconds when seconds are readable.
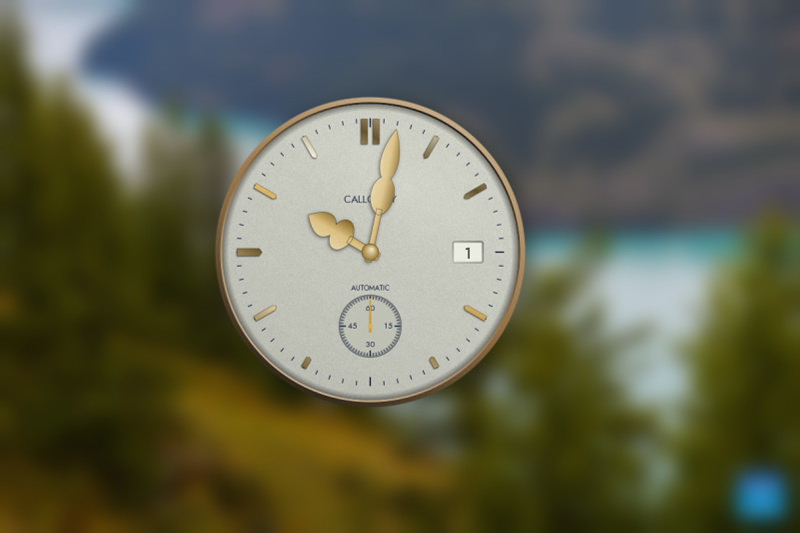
10,02
